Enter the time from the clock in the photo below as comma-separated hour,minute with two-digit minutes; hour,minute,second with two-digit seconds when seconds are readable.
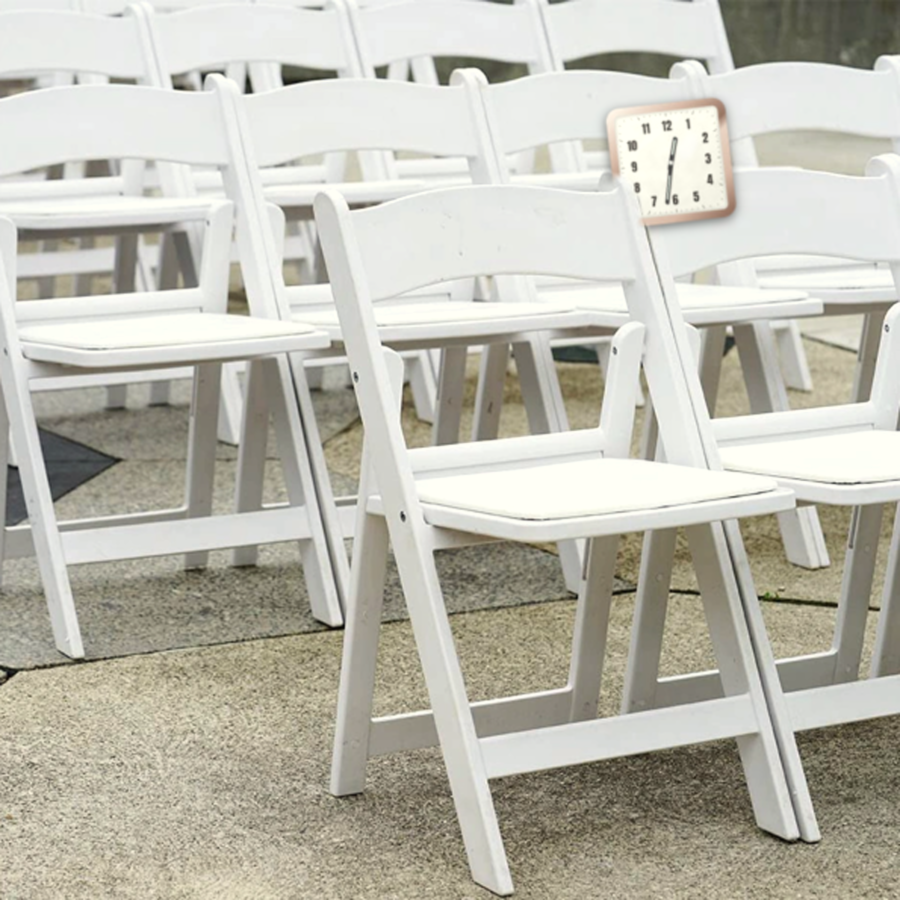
12,32
